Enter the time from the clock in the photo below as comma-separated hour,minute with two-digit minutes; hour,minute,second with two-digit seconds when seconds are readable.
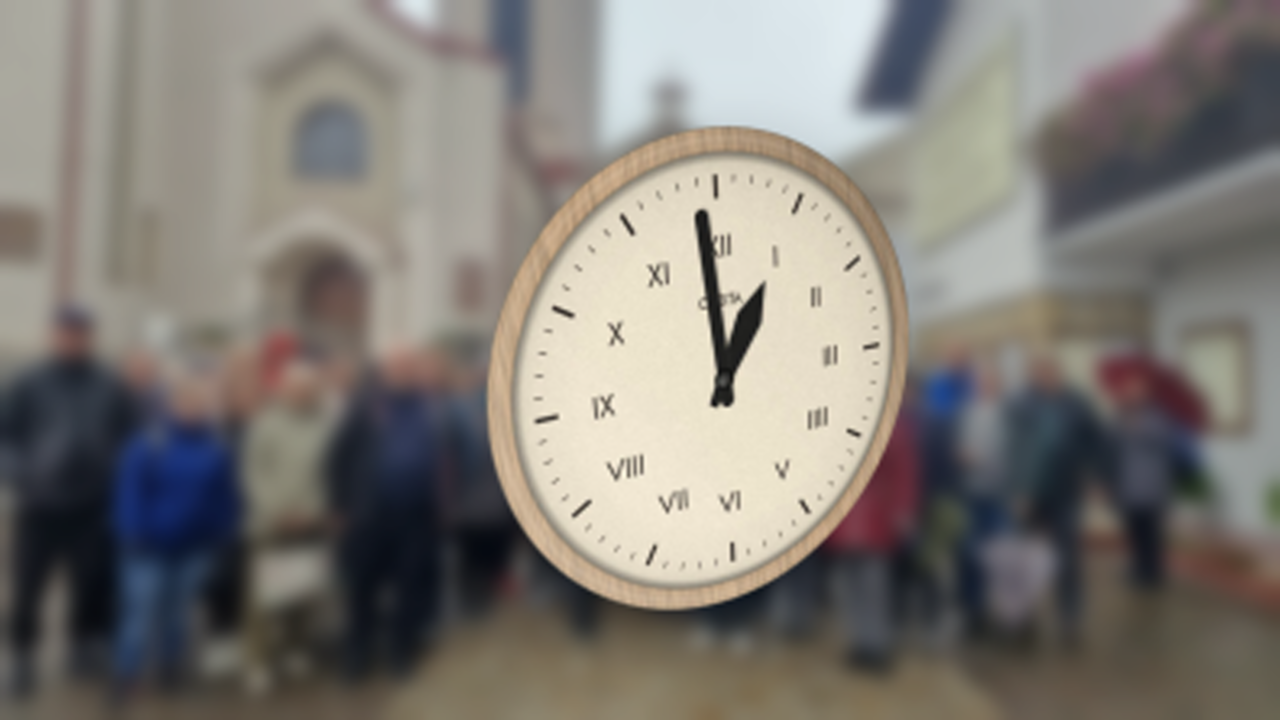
12,59
